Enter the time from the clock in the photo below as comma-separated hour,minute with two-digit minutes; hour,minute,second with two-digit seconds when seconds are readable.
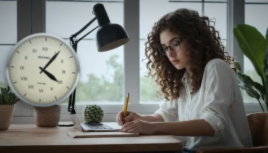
4,06
